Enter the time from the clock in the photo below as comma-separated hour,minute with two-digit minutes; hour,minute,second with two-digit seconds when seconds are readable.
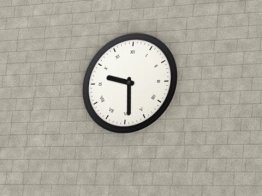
9,29
